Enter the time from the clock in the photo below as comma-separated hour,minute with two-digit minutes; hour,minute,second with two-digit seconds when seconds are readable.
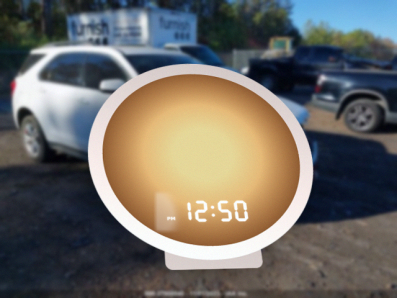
12,50
